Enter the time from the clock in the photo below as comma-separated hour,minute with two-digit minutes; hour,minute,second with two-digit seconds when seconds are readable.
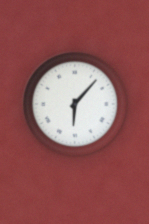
6,07
